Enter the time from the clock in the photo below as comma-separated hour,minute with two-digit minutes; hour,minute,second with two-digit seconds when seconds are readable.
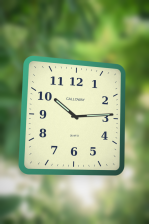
10,14
